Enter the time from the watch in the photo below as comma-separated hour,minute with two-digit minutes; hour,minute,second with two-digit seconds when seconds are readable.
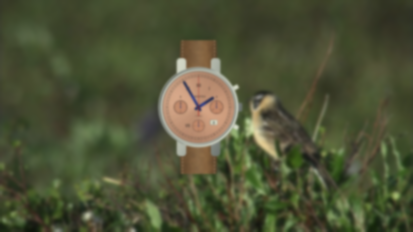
1,55
